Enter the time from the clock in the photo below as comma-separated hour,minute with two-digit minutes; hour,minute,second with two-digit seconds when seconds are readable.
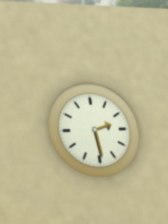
2,29
